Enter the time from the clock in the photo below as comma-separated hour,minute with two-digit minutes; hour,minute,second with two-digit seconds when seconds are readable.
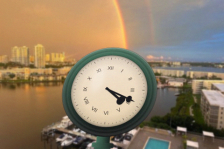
4,19
